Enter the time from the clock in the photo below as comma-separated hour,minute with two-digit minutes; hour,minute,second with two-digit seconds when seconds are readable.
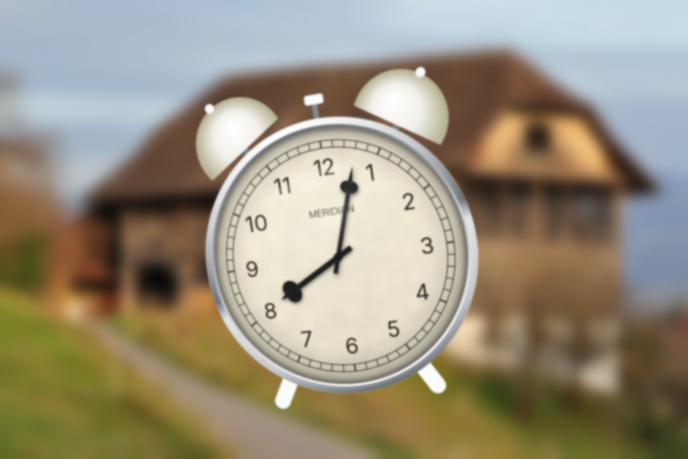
8,03
